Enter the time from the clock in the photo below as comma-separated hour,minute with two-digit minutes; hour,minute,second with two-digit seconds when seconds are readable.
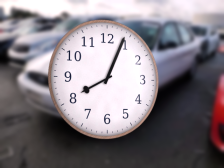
8,04
